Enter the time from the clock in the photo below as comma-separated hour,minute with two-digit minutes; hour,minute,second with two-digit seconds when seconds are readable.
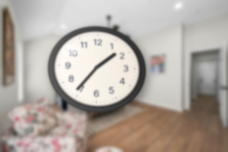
1,36
